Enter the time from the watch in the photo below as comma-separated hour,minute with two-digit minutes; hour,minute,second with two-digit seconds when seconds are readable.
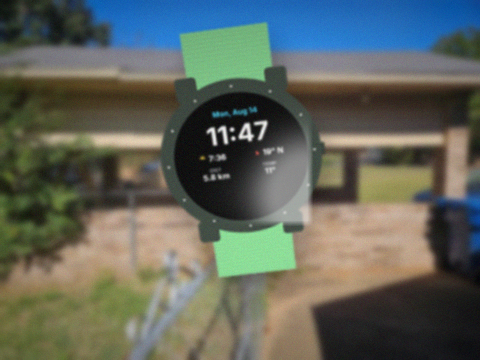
11,47
